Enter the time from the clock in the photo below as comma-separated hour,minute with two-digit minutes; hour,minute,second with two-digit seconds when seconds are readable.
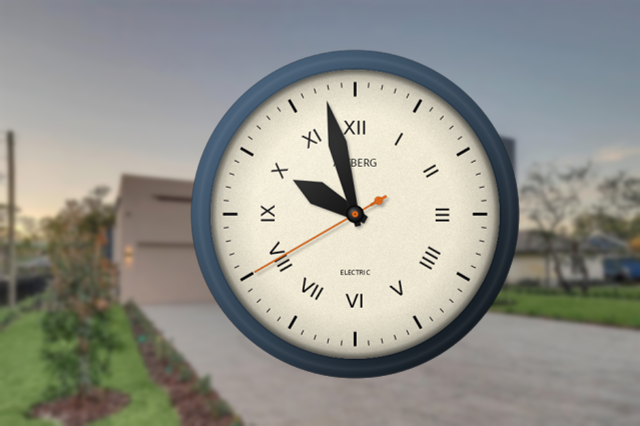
9,57,40
